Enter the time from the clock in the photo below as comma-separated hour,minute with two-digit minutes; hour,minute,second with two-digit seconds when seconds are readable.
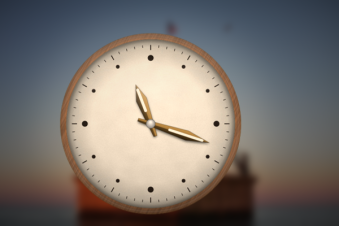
11,18
